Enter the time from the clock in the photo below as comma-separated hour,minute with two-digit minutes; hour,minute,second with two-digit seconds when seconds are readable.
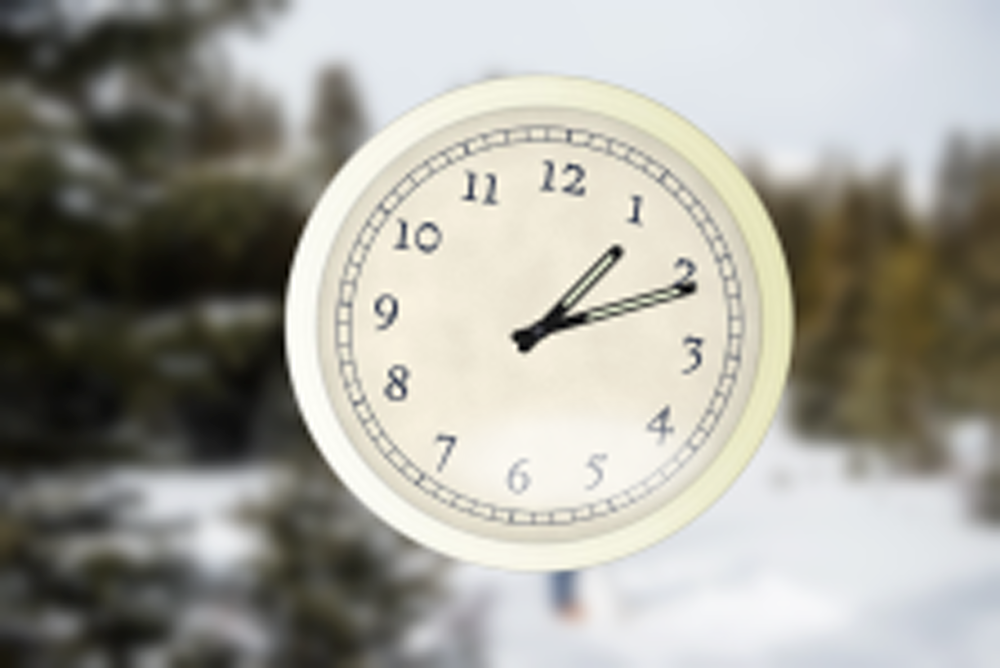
1,11
